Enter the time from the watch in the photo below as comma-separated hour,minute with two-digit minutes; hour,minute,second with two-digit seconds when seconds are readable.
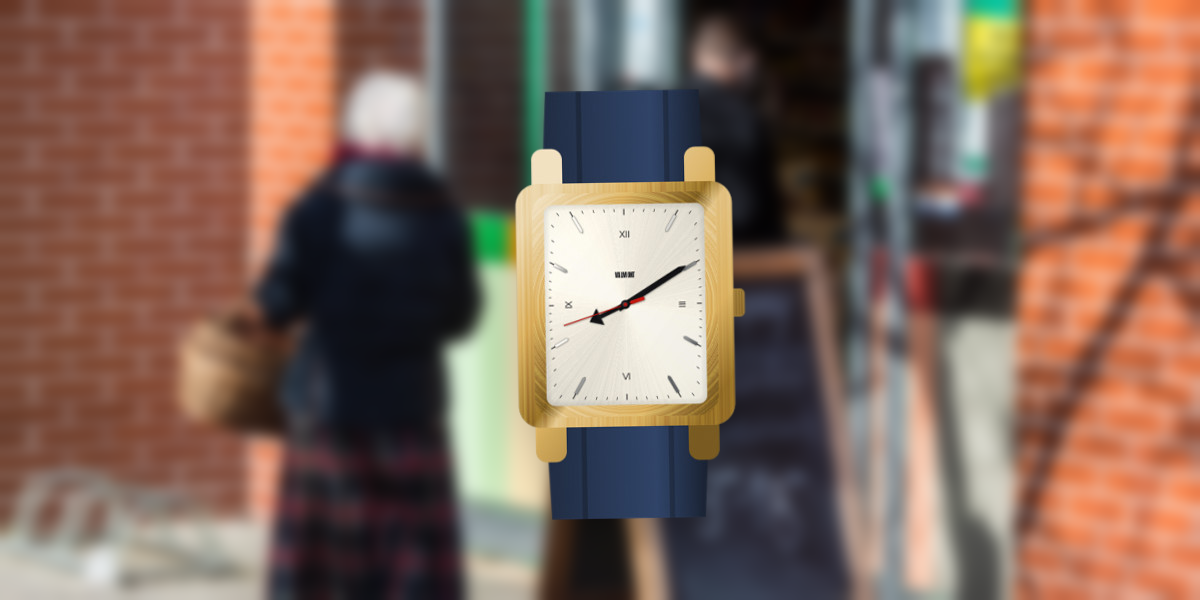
8,09,42
